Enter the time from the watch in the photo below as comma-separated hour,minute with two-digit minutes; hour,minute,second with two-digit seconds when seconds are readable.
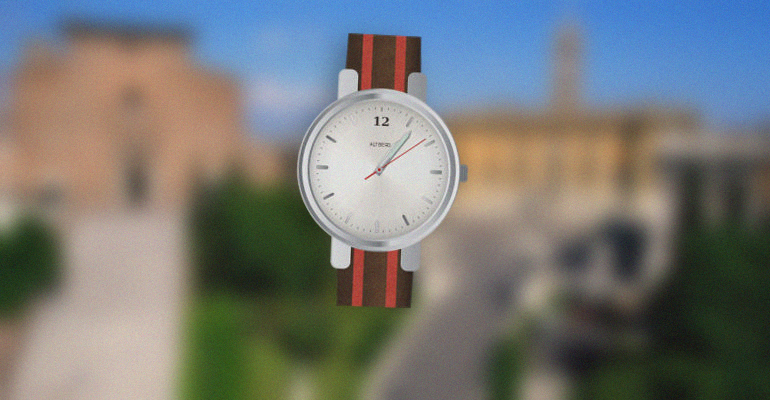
1,06,09
